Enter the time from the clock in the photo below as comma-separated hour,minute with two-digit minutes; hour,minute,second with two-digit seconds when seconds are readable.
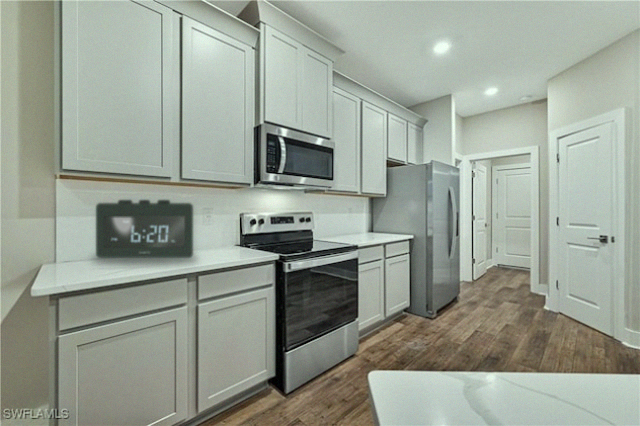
6,20
